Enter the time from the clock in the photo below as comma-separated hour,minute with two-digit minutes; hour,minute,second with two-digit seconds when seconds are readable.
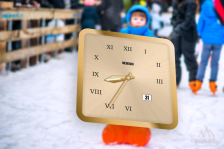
8,35
